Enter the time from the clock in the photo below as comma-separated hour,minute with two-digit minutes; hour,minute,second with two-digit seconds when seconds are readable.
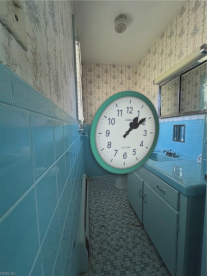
1,09
